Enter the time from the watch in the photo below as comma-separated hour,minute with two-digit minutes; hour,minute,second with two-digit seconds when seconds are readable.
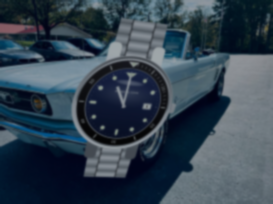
11,00
